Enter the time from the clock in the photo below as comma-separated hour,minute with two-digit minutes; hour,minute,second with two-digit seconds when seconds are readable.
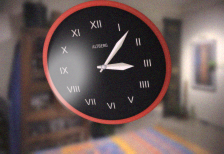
3,07
